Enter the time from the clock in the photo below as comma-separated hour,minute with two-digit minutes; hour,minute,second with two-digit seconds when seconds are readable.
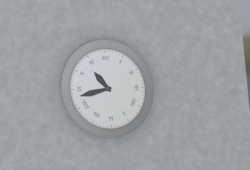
10,43
